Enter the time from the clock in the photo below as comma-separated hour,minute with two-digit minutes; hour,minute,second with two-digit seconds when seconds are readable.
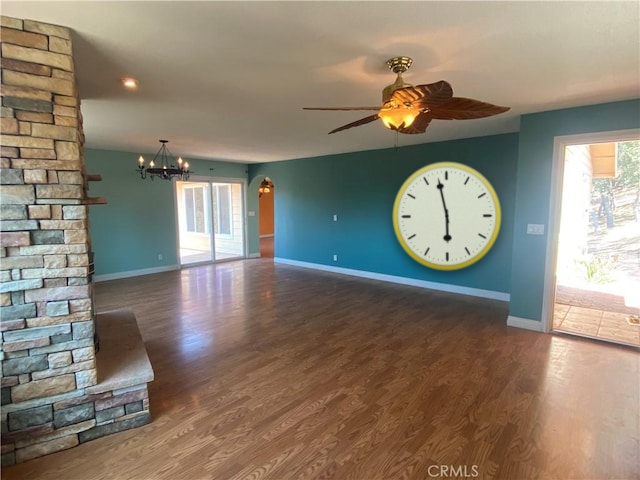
5,58
